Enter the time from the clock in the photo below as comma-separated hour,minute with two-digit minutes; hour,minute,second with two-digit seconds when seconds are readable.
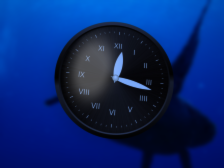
12,17
